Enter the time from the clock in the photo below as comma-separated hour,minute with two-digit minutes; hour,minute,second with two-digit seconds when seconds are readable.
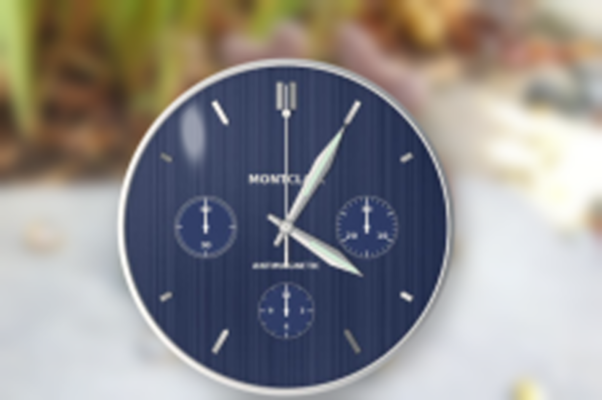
4,05
